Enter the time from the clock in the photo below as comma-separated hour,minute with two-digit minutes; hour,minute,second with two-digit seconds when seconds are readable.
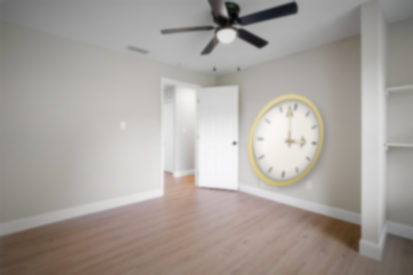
2,58
